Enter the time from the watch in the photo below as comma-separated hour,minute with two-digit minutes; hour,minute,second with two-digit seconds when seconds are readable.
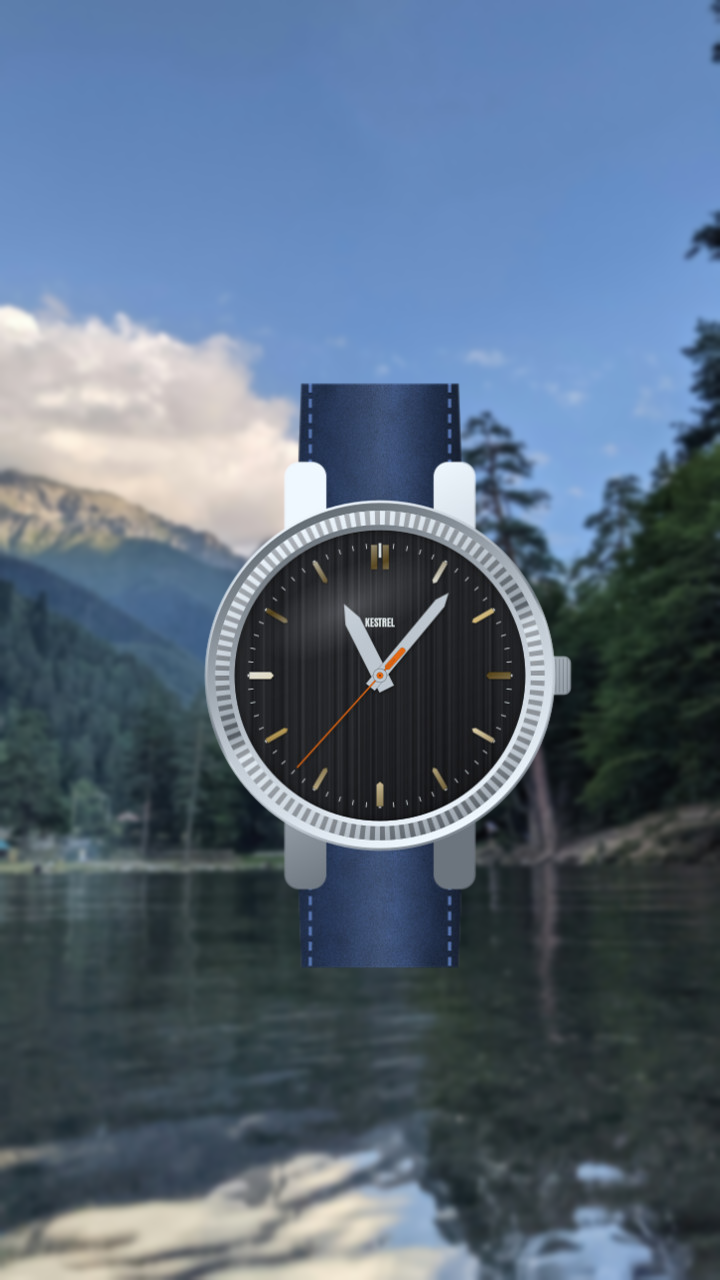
11,06,37
